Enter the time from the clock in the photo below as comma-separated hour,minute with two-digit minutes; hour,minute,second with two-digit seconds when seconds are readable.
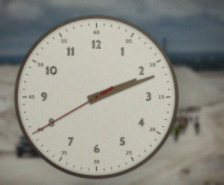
2,11,40
